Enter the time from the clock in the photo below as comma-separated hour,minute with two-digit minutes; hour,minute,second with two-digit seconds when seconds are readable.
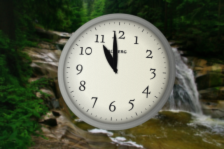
10,59
